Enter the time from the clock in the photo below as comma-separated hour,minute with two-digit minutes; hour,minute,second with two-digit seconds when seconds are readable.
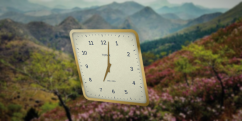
7,02
